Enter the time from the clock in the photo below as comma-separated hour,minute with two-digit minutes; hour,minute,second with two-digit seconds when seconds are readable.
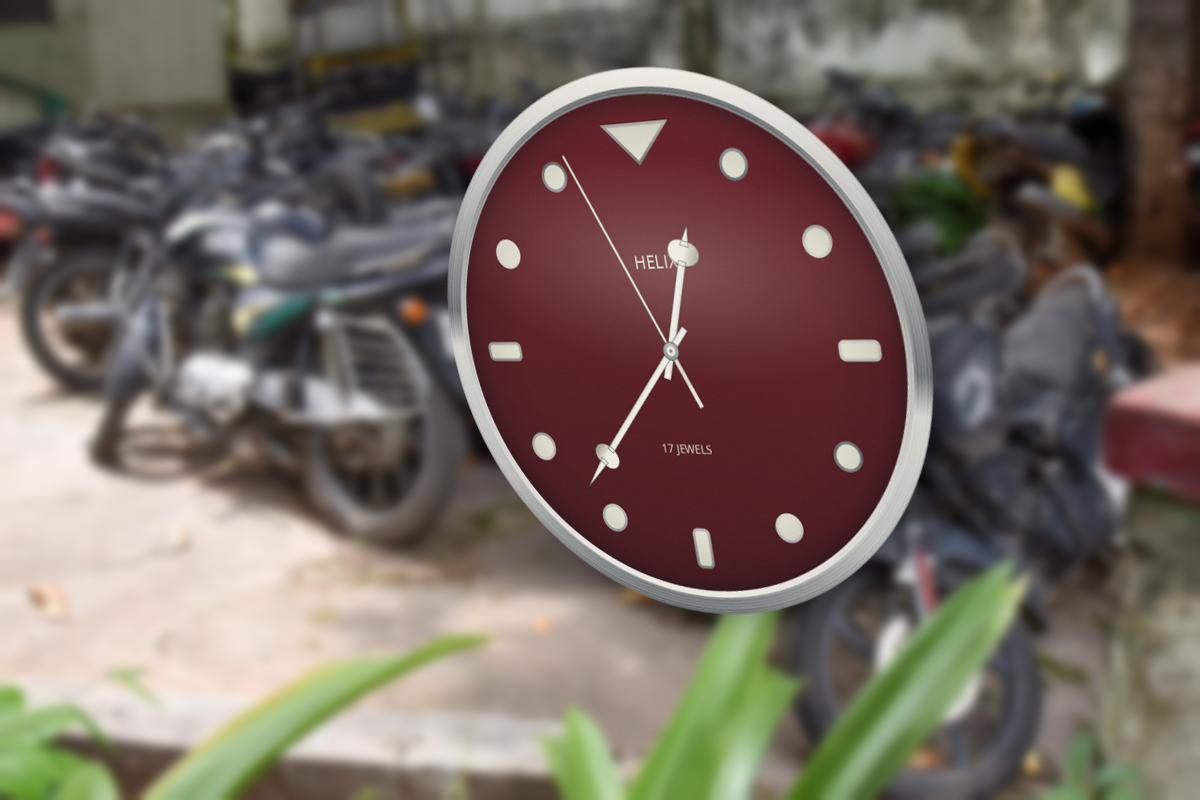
12,36,56
